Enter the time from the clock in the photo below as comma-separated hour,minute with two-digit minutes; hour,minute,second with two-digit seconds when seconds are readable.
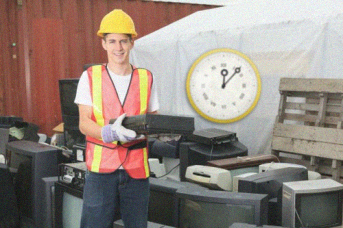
12,07
